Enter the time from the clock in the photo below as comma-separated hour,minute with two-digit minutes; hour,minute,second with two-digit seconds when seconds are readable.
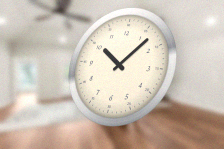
10,07
